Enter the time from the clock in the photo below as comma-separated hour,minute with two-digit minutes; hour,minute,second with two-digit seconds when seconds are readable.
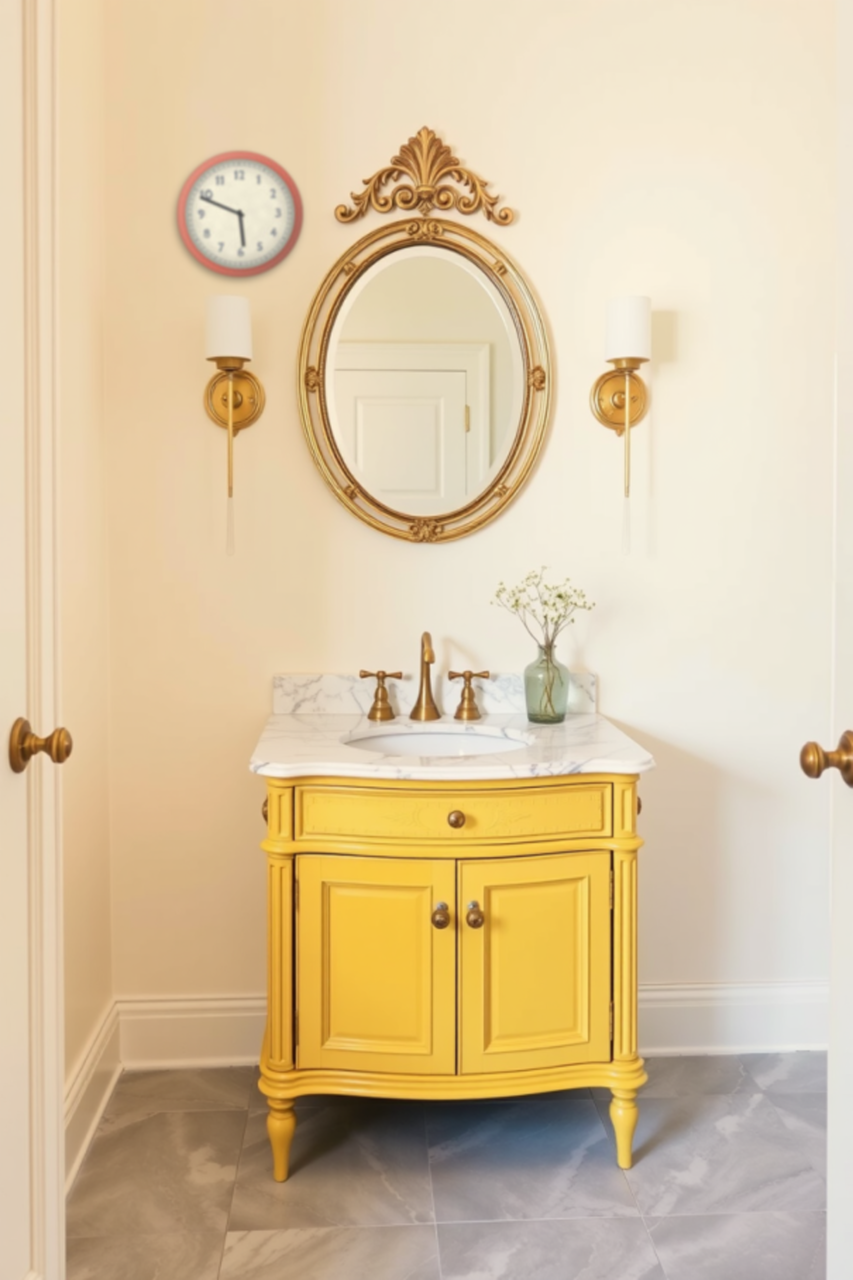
5,49
